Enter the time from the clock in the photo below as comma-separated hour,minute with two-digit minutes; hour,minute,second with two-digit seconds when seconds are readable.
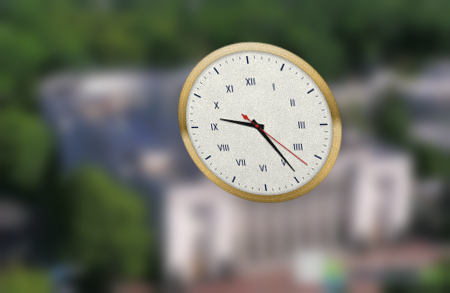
9,24,22
